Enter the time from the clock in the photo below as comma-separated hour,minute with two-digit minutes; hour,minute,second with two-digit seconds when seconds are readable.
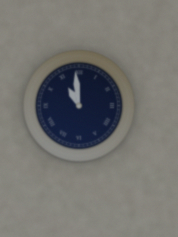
10,59
